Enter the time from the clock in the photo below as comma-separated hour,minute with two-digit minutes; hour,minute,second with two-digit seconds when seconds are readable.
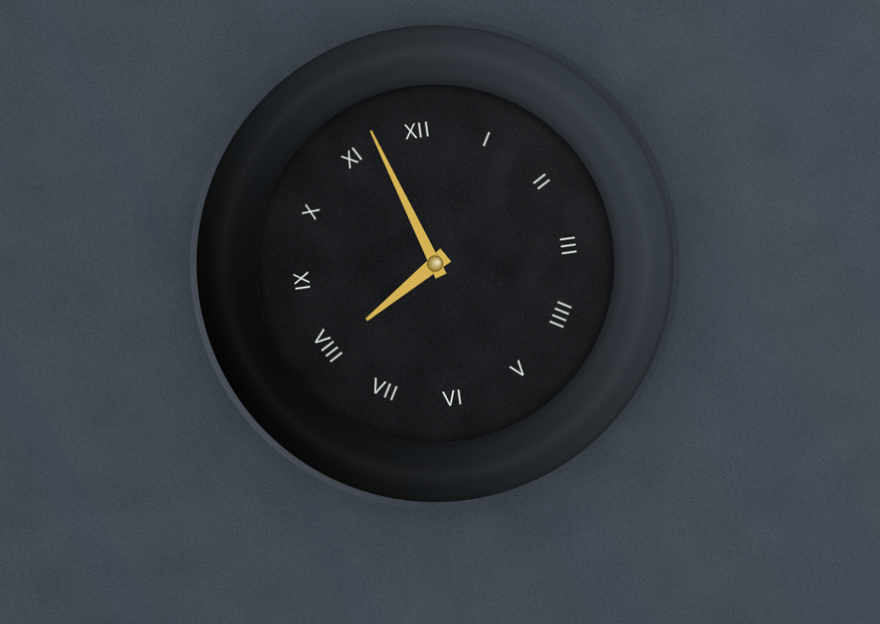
7,57
